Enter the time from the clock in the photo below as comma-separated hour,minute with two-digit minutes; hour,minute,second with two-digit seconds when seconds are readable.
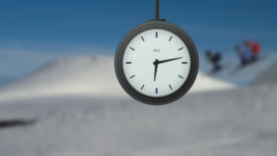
6,13
